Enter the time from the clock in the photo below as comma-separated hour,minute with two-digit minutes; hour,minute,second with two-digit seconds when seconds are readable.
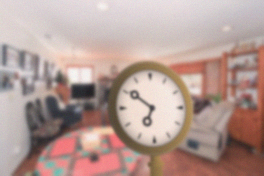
6,51
